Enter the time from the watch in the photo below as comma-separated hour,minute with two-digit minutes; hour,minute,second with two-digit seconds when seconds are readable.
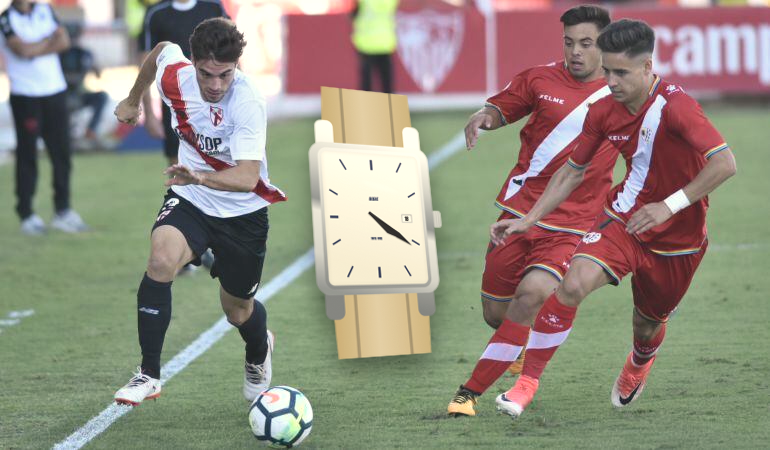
4,21
